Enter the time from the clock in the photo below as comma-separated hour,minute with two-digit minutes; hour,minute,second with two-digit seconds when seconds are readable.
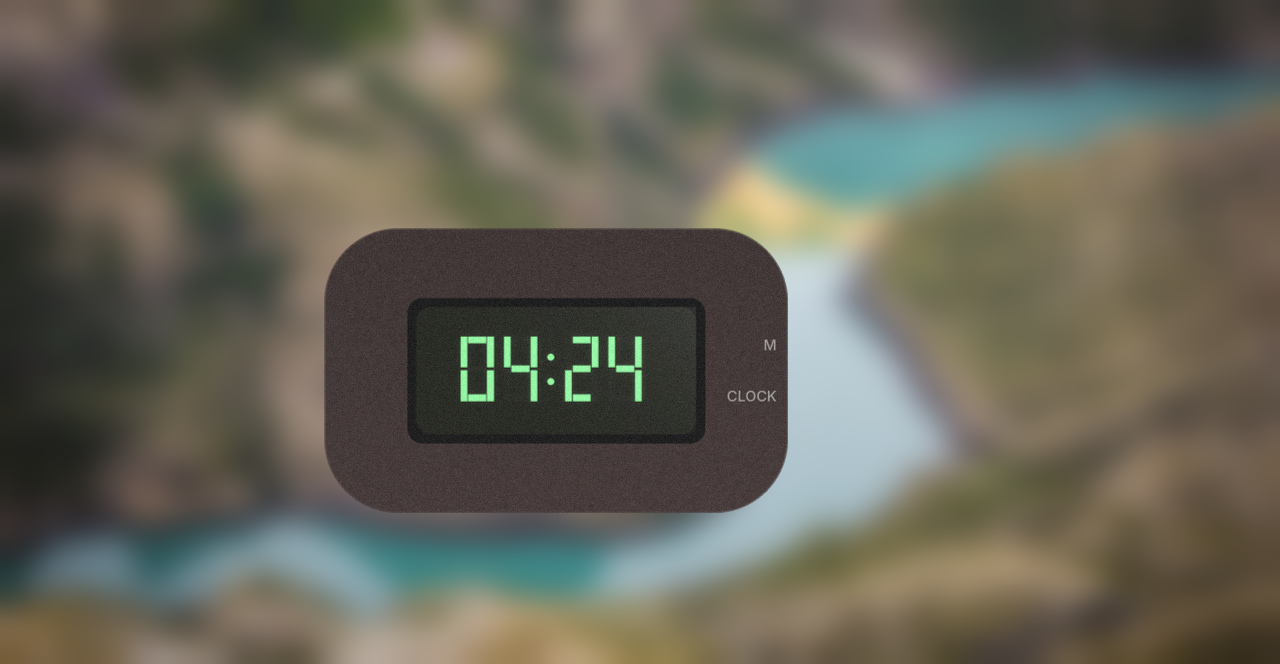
4,24
